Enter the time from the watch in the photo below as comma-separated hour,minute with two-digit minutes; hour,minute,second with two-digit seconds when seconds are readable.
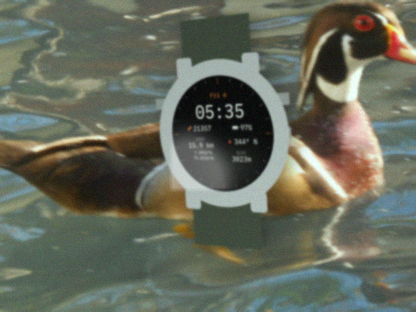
5,35
